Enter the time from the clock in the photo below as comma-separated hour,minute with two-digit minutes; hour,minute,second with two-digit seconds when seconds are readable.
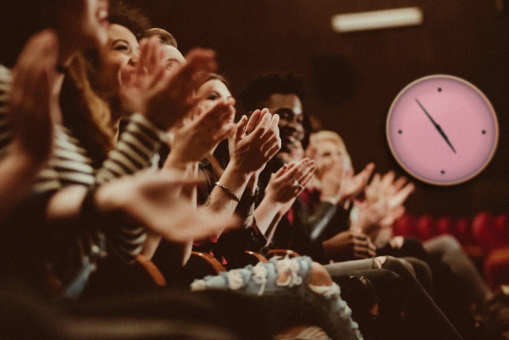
4,54
